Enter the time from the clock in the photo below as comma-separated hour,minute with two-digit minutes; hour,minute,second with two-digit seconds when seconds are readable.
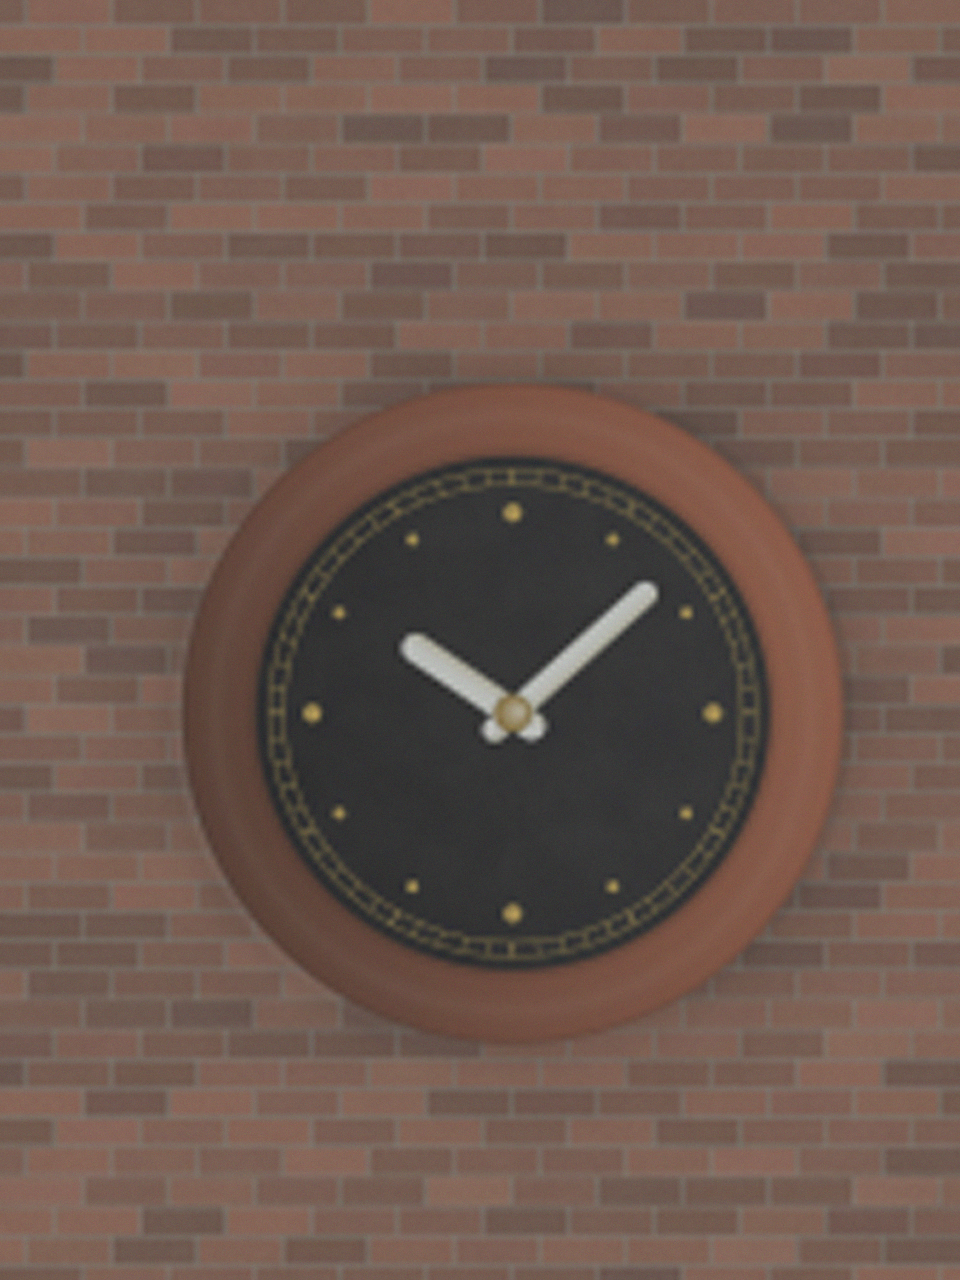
10,08
